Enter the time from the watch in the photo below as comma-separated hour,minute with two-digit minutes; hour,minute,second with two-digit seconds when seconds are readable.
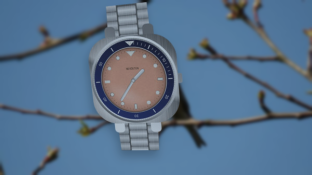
1,36
